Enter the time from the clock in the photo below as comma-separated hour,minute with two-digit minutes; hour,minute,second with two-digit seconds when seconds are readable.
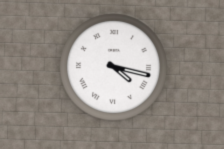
4,17
